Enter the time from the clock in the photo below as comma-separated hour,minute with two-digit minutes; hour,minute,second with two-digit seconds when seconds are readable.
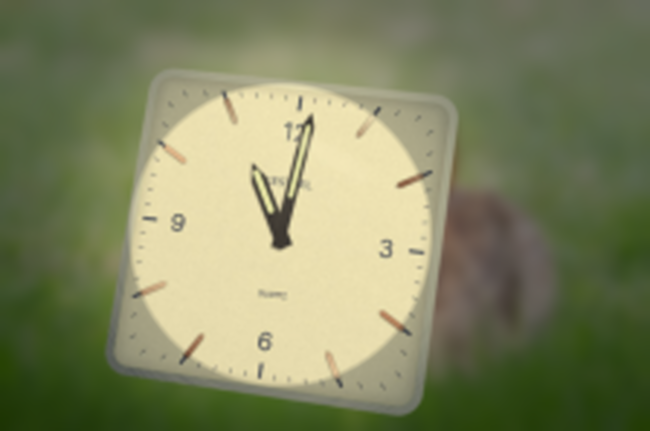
11,01
